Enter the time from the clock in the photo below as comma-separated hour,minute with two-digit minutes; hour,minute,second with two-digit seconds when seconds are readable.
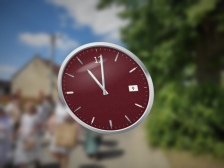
11,01
